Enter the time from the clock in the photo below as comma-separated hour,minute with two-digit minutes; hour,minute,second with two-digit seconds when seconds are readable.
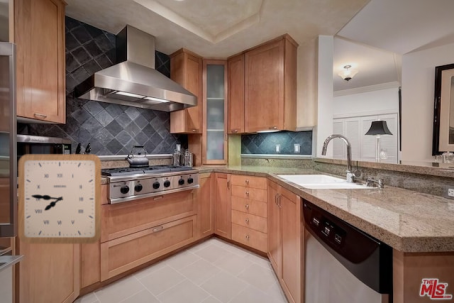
7,46
